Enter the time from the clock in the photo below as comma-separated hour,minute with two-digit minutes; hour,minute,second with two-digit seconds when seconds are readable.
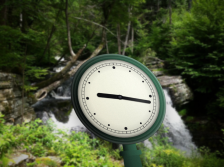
9,17
